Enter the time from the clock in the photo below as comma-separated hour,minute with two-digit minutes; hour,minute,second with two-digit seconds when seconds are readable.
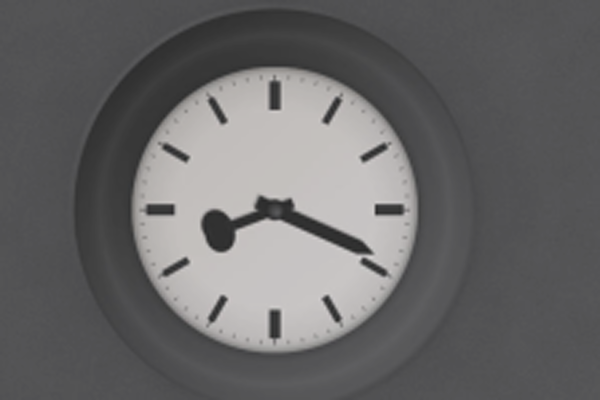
8,19
